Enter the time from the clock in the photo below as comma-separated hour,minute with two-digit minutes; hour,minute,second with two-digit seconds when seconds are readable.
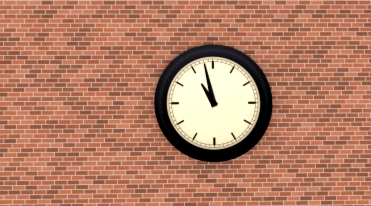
10,58
